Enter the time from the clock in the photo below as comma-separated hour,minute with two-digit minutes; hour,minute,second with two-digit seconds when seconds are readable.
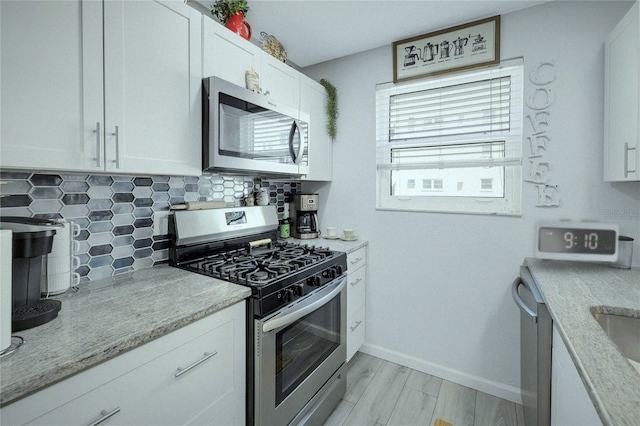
9,10
